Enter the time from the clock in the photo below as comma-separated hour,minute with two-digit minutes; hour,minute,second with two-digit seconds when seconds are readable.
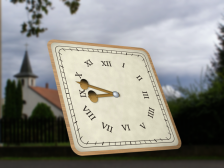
8,48
